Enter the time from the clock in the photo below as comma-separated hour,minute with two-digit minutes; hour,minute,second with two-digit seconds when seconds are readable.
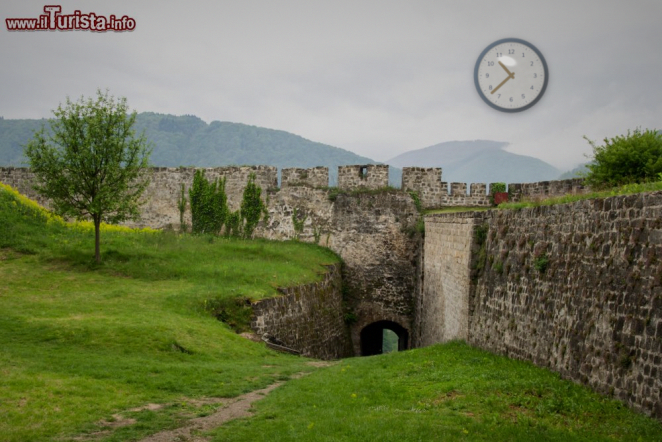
10,38
